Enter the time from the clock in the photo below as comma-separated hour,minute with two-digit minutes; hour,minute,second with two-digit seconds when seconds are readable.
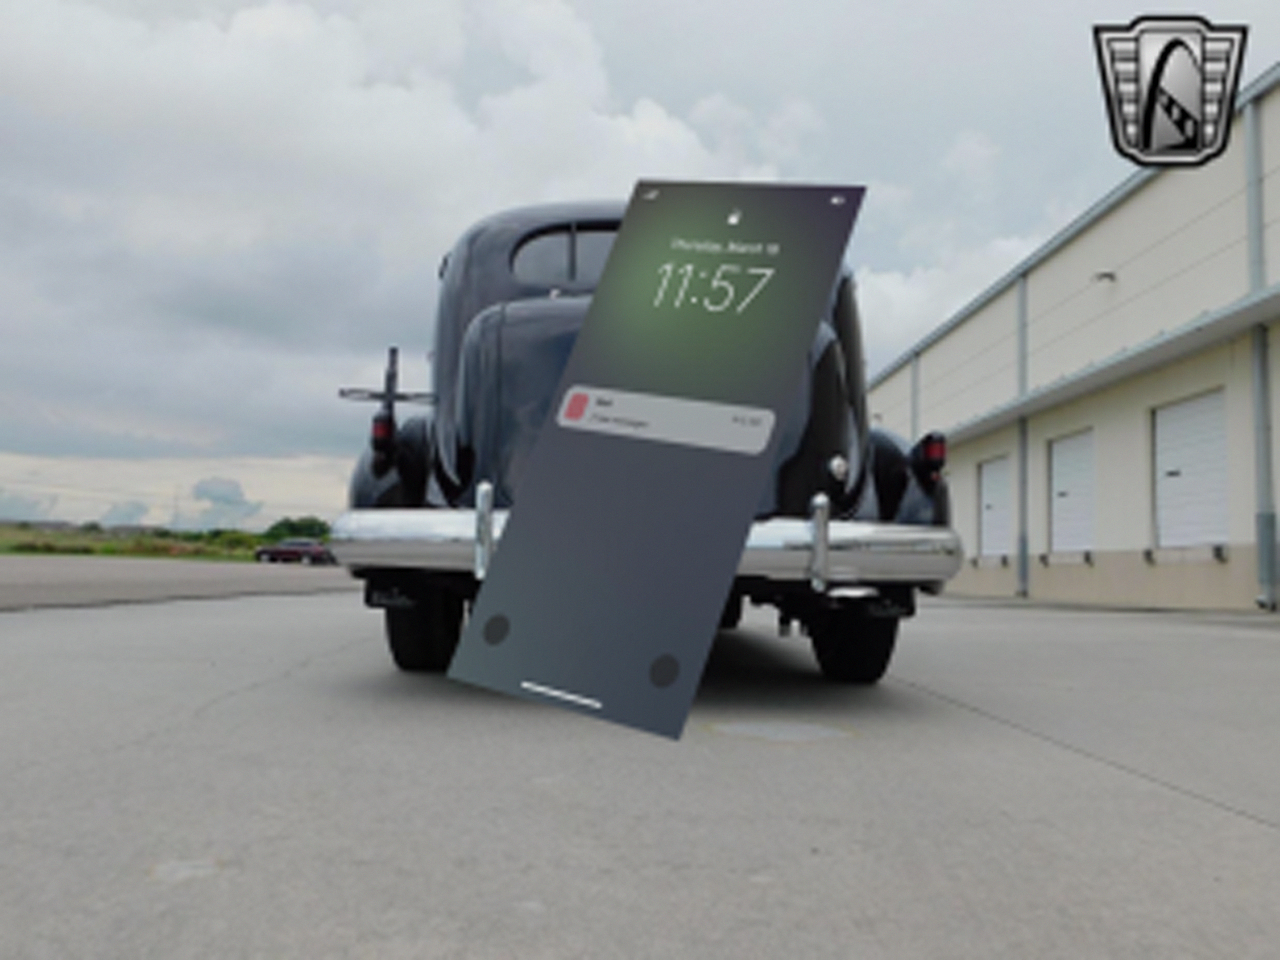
11,57
